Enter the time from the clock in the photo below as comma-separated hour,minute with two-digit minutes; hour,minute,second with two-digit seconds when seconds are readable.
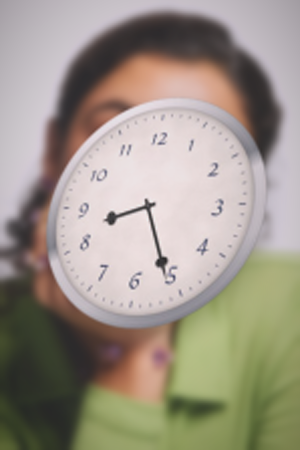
8,26
